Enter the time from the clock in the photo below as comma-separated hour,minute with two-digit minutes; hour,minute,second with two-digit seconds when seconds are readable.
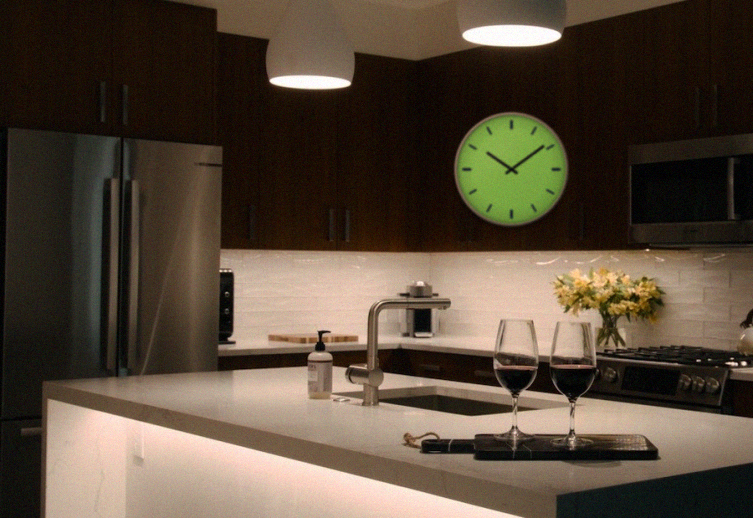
10,09
